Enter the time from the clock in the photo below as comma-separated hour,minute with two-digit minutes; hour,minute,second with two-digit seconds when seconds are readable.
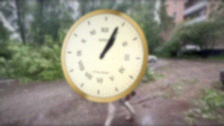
1,04
